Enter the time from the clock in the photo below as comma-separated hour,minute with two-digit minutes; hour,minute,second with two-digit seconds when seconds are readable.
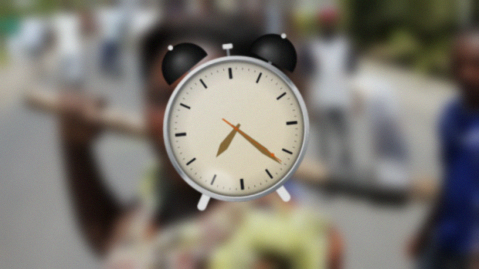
7,22,22
